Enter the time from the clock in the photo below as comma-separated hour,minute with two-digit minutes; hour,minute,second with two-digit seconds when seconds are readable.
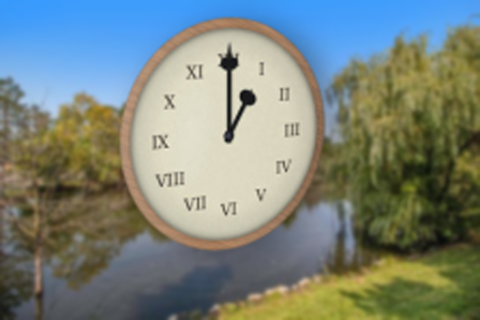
1,00
